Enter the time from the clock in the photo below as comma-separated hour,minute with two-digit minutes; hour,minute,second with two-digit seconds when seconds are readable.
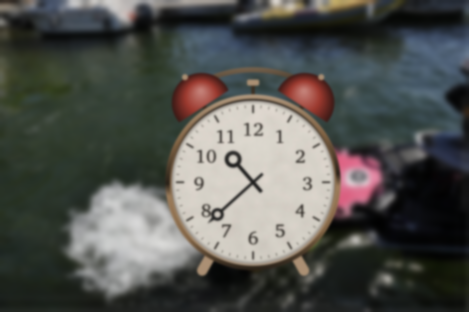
10,38
